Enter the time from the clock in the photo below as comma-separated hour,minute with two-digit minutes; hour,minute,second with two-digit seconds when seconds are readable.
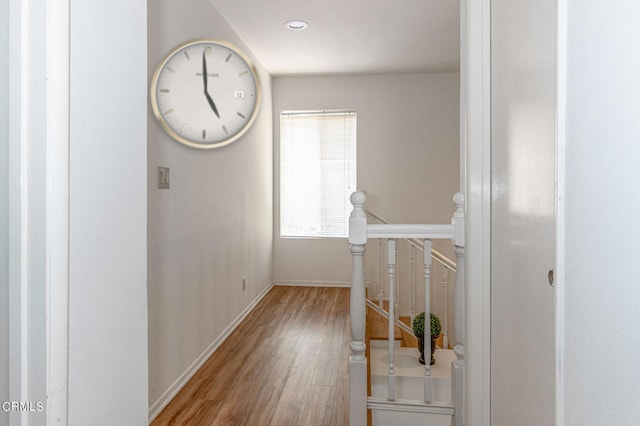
4,59
